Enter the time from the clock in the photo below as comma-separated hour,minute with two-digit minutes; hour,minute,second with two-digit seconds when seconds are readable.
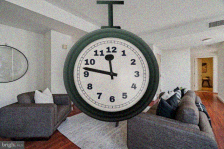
11,47
